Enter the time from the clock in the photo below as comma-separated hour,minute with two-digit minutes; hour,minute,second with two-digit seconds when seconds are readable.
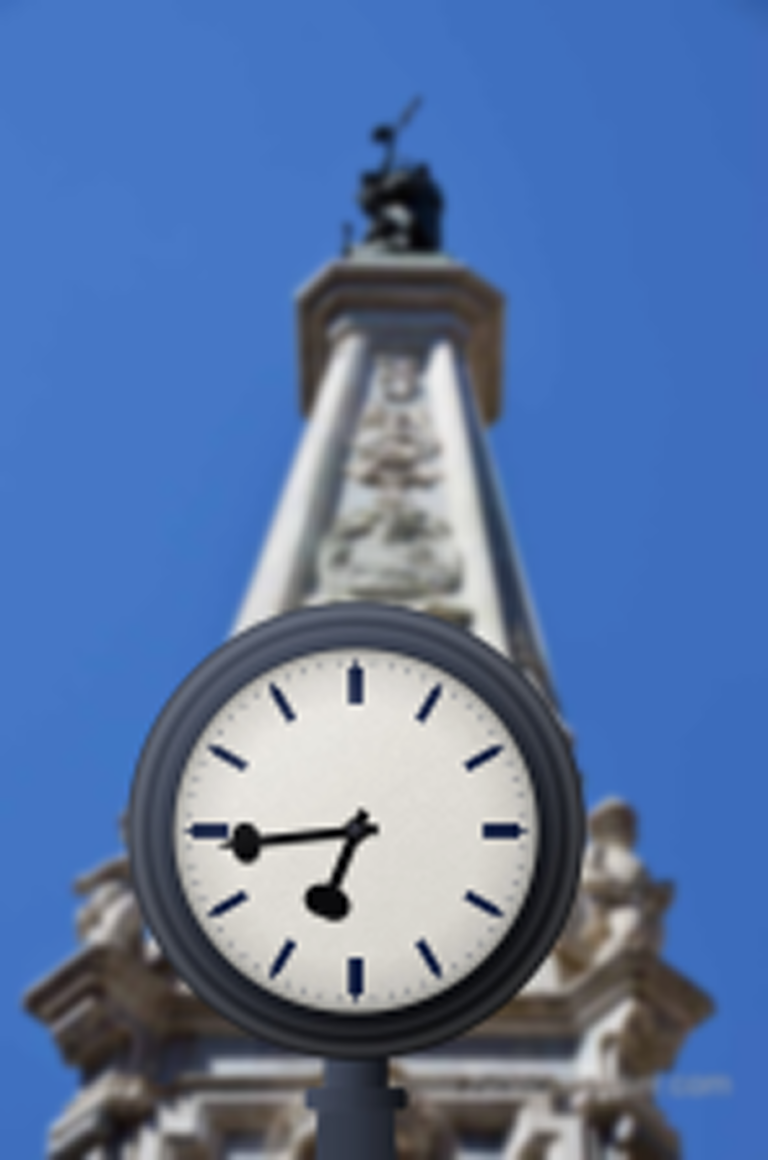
6,44
